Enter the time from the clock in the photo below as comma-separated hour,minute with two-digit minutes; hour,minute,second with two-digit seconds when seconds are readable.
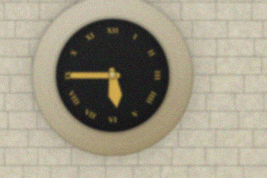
5,45
